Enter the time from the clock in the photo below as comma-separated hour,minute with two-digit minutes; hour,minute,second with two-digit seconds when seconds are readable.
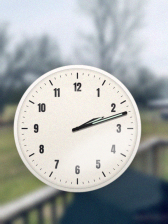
2,12
